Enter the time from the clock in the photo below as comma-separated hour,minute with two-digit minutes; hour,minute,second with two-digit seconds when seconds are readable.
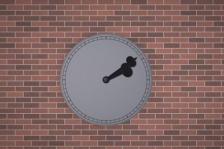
2,09
